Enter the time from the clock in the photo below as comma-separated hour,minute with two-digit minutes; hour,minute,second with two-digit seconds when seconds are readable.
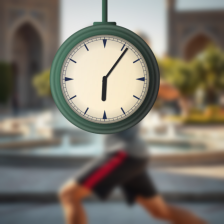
6,06
